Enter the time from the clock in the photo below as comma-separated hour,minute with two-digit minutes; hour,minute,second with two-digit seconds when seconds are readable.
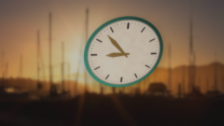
8,53
